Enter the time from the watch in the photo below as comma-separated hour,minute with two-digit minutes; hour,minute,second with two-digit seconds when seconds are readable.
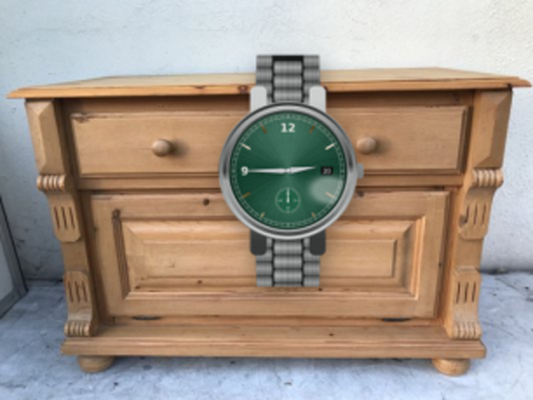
2,45
